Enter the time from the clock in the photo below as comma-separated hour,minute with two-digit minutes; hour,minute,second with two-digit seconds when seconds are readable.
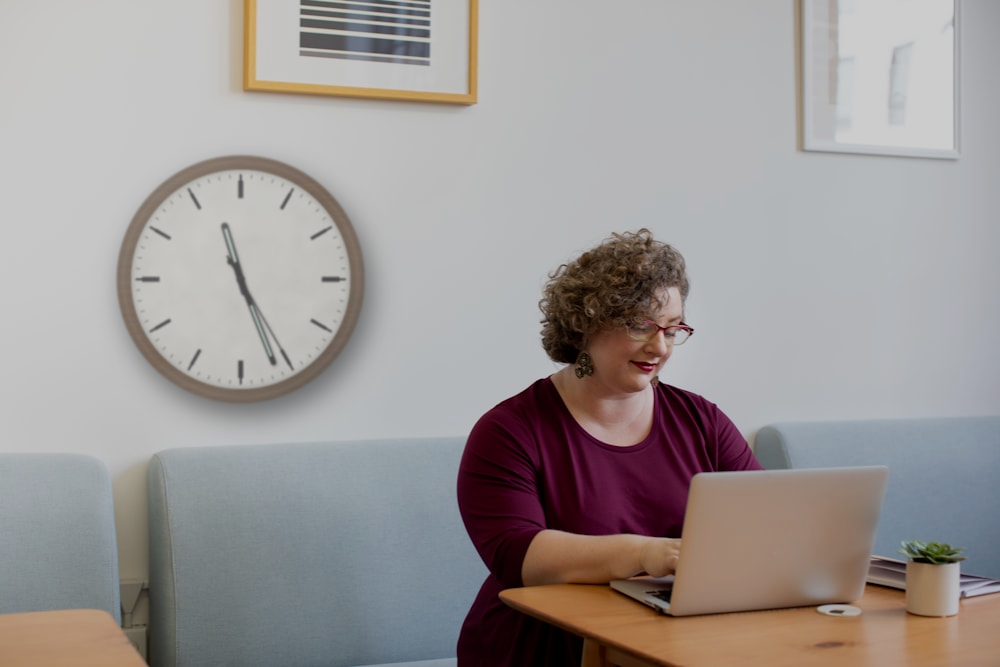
11,26,25
